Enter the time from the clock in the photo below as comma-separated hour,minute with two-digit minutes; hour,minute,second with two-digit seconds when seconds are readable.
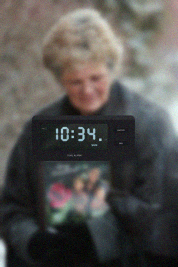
10,34
